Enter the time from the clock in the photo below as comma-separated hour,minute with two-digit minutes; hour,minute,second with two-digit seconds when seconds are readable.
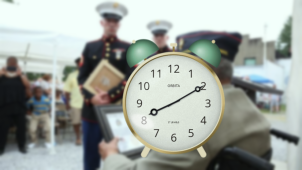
8,10
